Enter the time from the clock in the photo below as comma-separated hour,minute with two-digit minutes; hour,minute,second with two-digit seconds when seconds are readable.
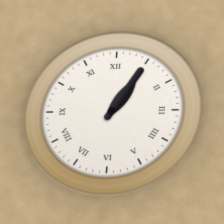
1,05
